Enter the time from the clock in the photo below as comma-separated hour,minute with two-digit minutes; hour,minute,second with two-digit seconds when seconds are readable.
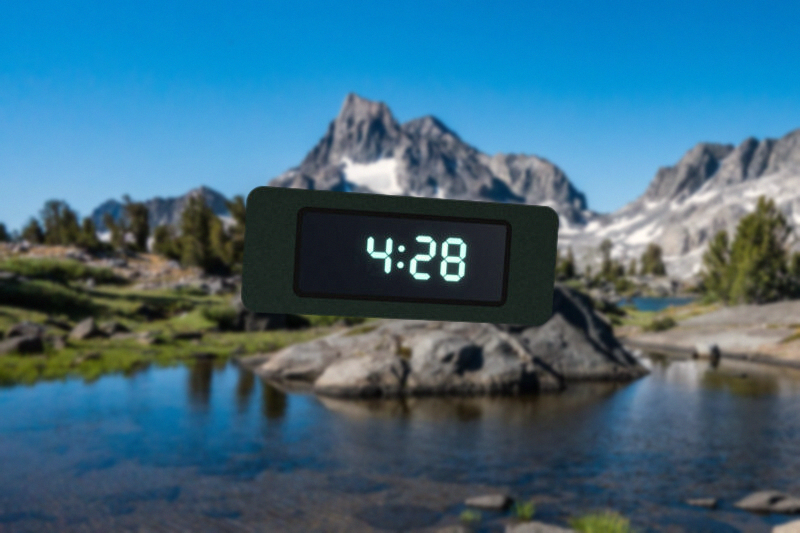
4,28
